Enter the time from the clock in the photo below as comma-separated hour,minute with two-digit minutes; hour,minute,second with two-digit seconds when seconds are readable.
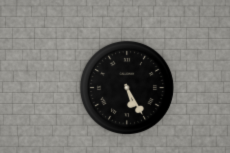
5,25
